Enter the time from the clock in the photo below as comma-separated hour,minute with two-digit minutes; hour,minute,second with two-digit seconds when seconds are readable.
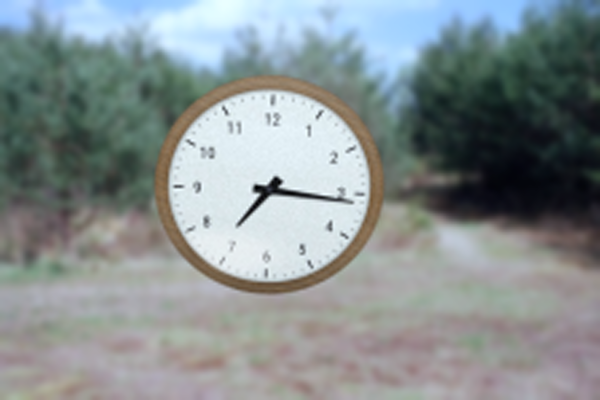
7,16
